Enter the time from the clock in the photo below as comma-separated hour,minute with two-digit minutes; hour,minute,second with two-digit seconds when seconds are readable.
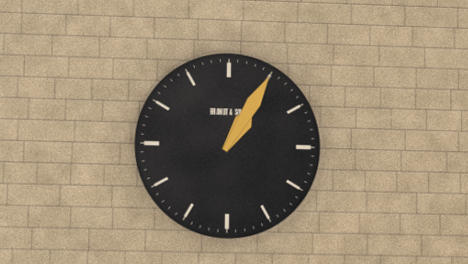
1,05
